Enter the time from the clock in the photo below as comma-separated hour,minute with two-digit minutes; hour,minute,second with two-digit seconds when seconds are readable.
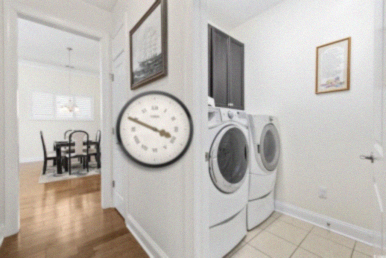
3,49
